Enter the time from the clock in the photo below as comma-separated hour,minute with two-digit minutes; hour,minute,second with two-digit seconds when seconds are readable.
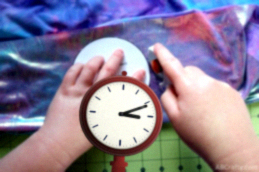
3,11
